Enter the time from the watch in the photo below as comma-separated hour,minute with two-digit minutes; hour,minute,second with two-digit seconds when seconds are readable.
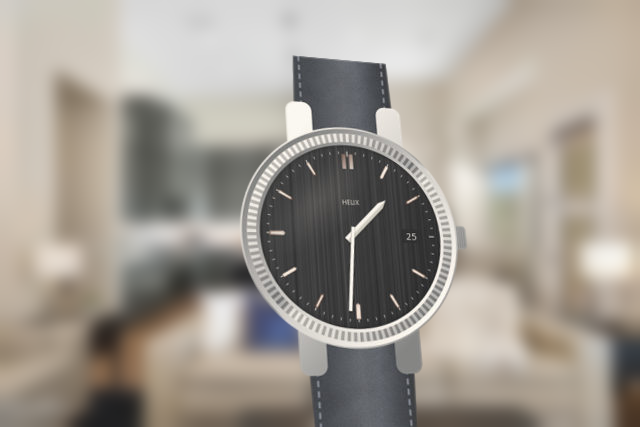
1,31
